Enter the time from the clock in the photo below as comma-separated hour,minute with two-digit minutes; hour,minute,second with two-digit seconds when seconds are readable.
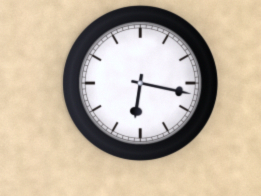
6,17
